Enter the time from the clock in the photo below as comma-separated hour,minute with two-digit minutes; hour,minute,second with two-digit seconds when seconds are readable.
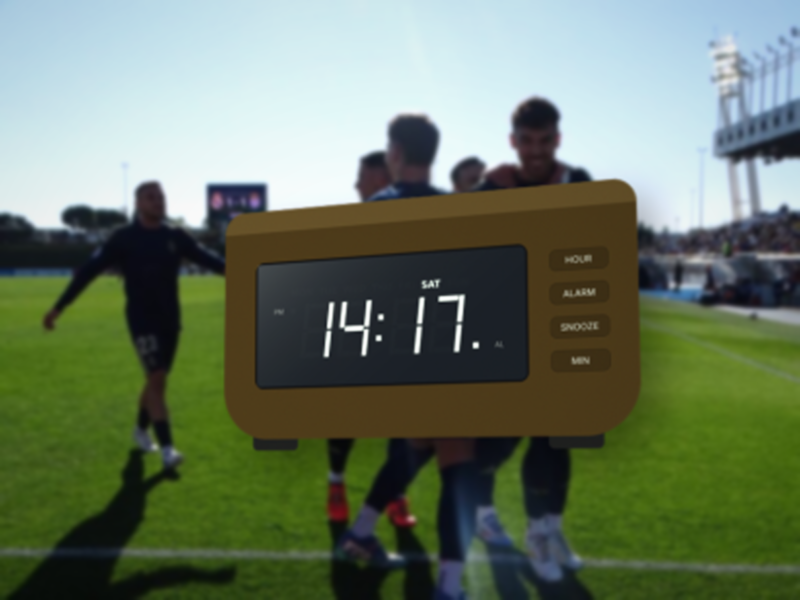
14,17
